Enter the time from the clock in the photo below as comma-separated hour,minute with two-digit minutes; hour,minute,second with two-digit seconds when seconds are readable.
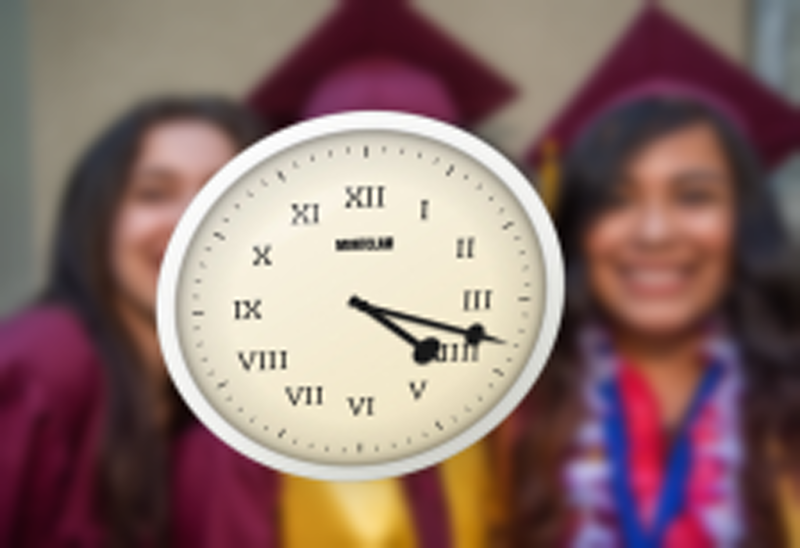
4,18
